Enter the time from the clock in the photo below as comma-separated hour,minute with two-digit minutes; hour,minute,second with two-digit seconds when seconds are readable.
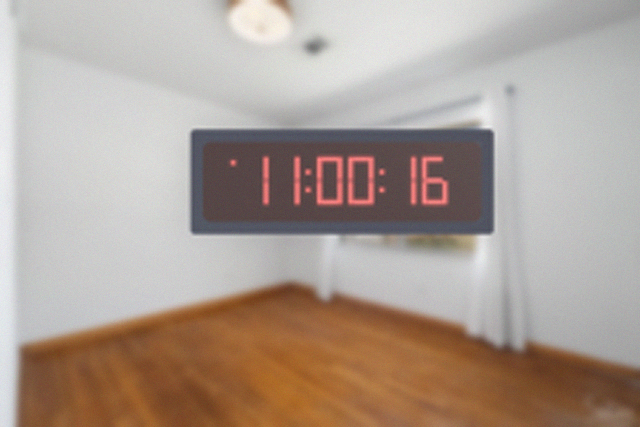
11,00,16
